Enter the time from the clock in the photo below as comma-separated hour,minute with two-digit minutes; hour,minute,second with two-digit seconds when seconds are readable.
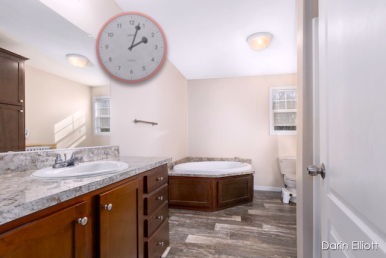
2,03
